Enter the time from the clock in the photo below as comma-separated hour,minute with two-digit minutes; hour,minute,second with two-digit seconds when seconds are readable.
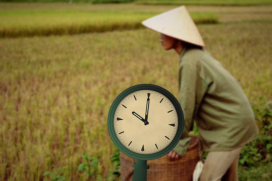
10,00
